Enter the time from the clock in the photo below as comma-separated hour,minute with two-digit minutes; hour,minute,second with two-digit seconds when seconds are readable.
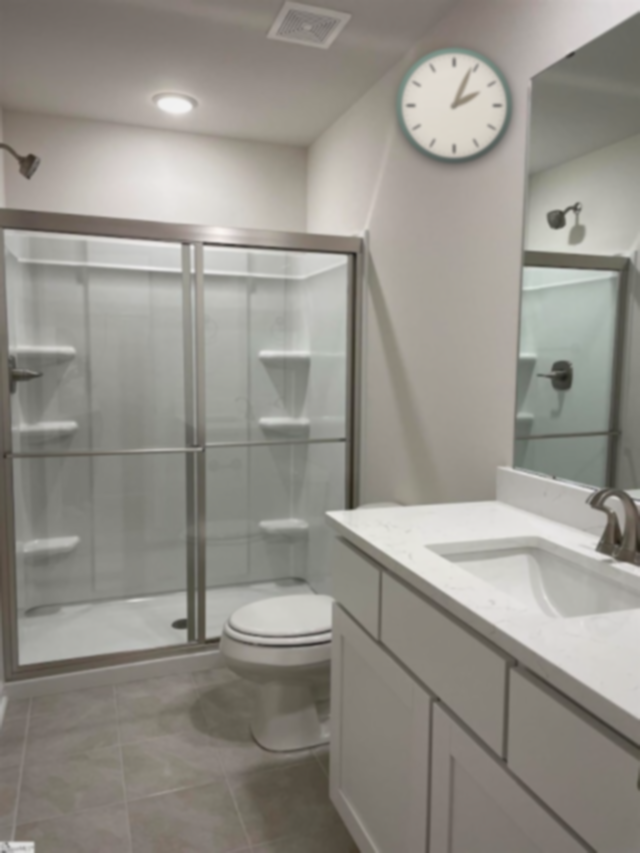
2,04
